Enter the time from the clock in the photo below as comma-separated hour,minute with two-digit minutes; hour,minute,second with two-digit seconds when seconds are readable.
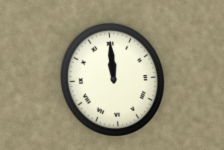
12,00
